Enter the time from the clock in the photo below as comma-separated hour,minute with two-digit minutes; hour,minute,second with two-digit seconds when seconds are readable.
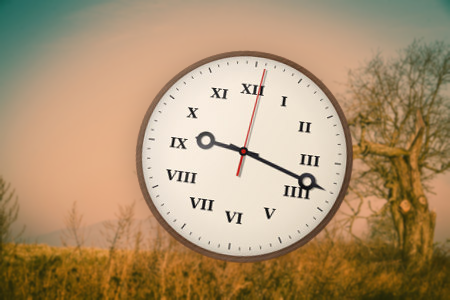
9,18,01
